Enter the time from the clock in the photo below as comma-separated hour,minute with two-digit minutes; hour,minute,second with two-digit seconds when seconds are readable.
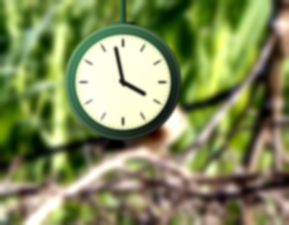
3,58
